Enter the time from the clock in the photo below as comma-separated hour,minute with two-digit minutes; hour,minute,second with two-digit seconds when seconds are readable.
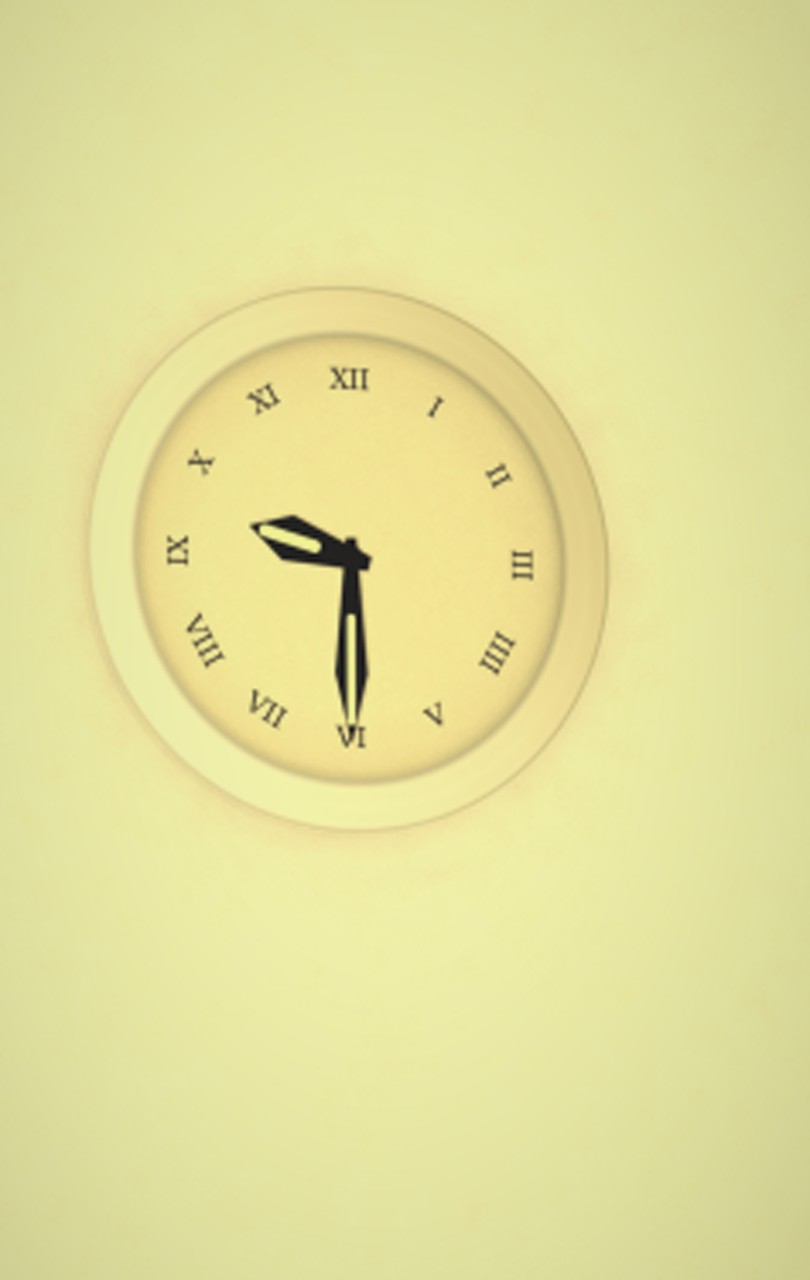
9,30
